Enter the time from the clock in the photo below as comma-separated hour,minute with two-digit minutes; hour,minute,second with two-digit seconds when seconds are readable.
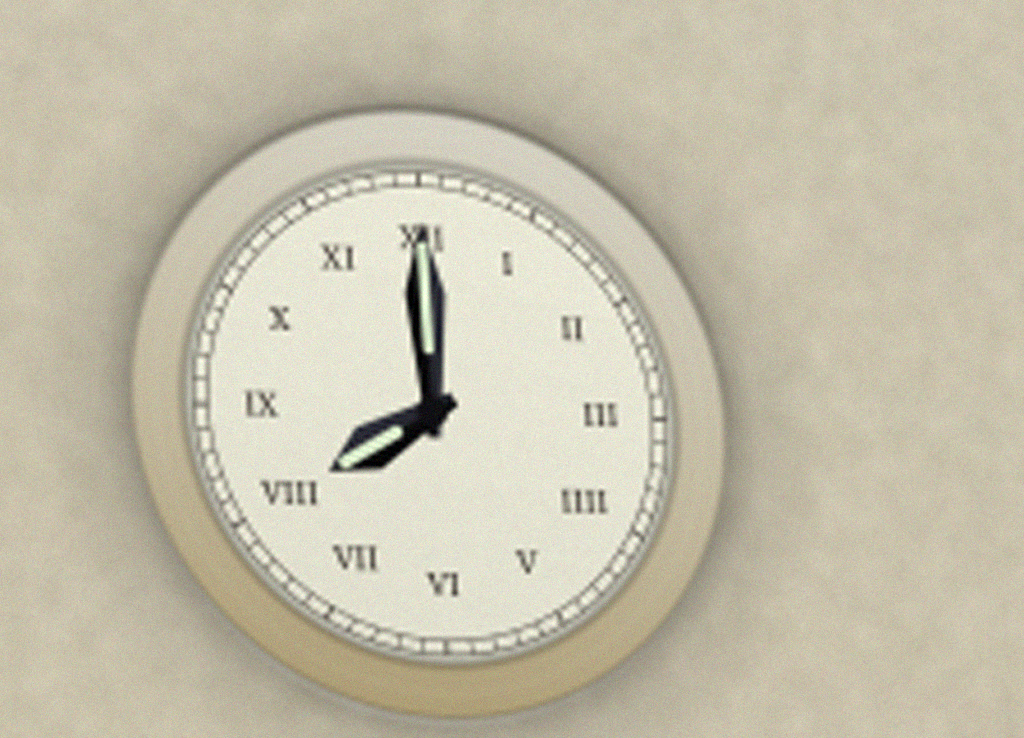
8,00
